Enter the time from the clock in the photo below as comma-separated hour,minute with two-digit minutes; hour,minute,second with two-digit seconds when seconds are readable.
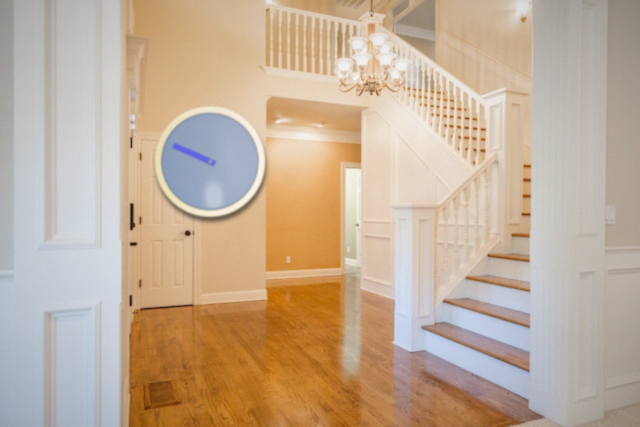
9,49
